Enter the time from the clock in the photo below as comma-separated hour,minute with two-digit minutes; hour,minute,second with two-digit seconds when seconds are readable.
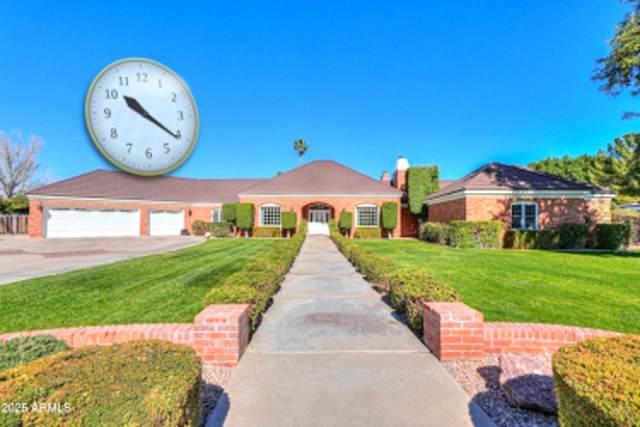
10,21
